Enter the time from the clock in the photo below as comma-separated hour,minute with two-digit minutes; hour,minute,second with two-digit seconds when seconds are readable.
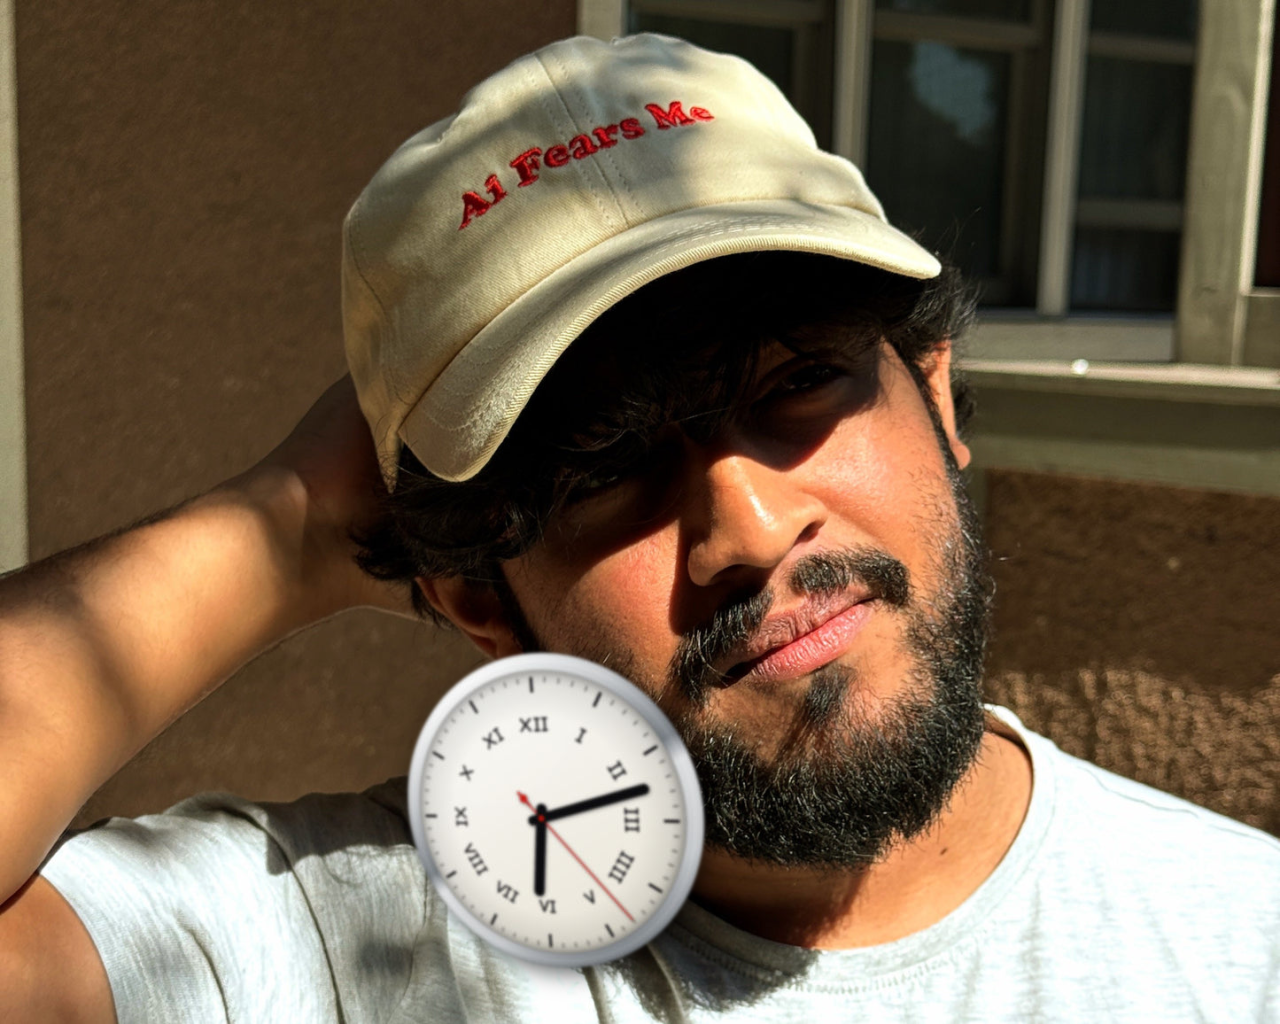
6,12,23
